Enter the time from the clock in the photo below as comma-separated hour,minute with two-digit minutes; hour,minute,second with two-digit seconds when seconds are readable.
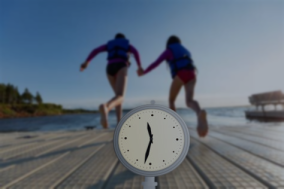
11,32
